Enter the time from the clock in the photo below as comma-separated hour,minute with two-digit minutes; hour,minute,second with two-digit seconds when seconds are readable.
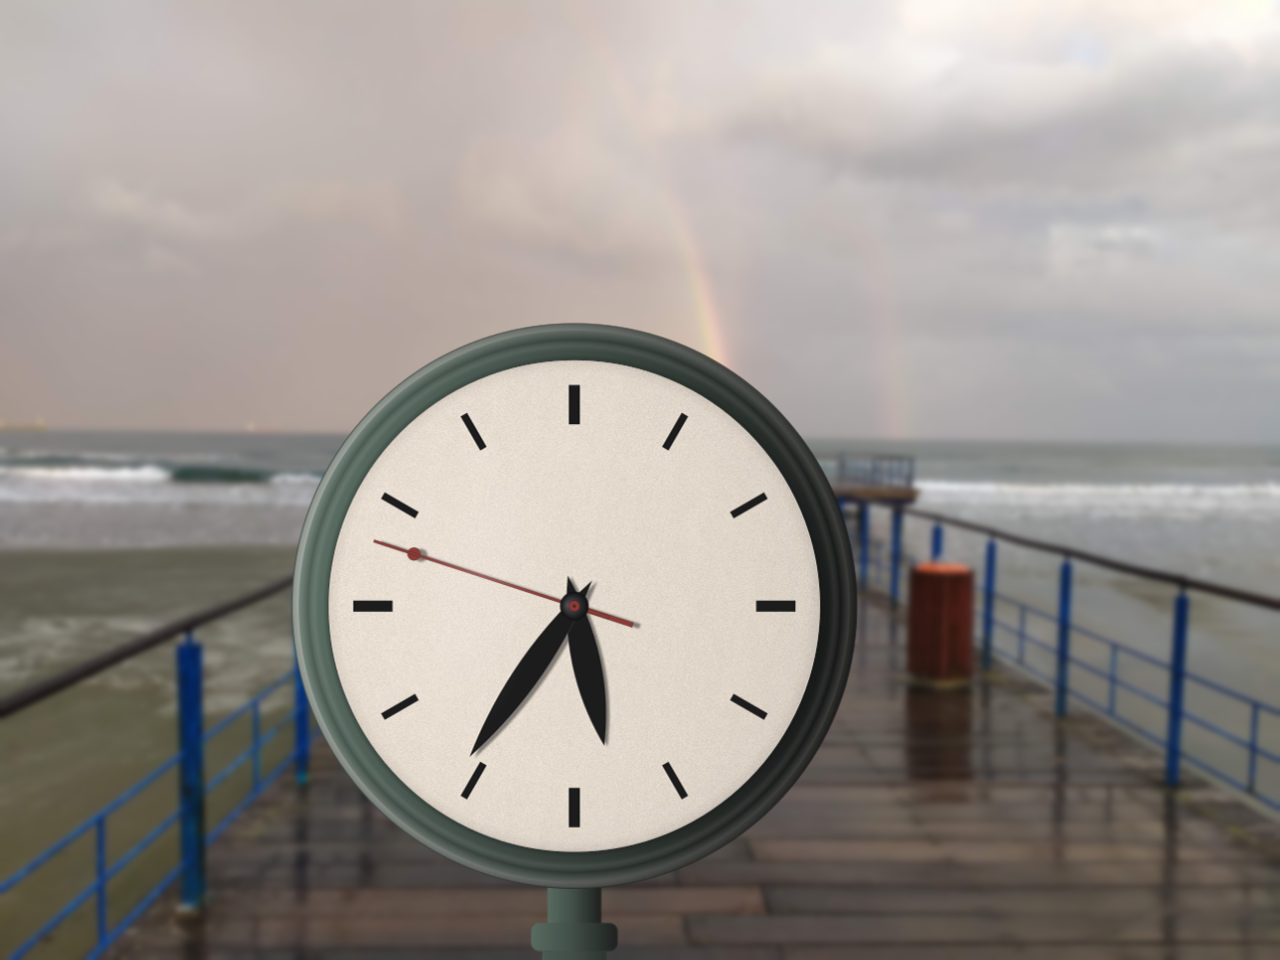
5,35,48
